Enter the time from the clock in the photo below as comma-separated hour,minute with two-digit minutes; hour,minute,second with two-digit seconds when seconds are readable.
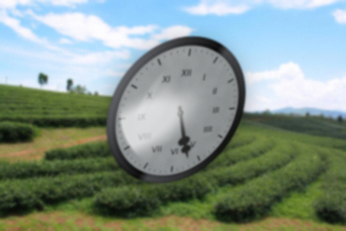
5,27
